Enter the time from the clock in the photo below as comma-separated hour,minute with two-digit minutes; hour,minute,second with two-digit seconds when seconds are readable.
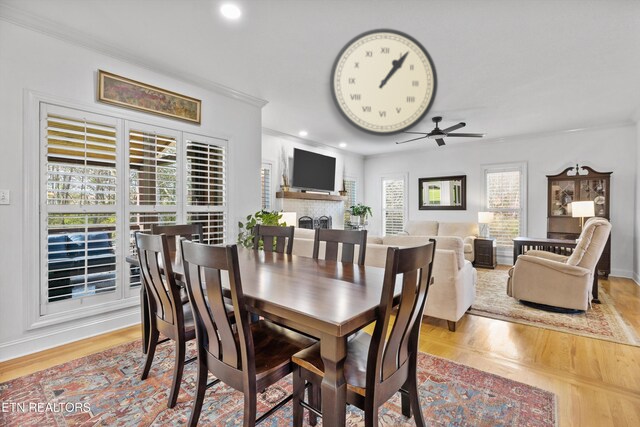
1,06
